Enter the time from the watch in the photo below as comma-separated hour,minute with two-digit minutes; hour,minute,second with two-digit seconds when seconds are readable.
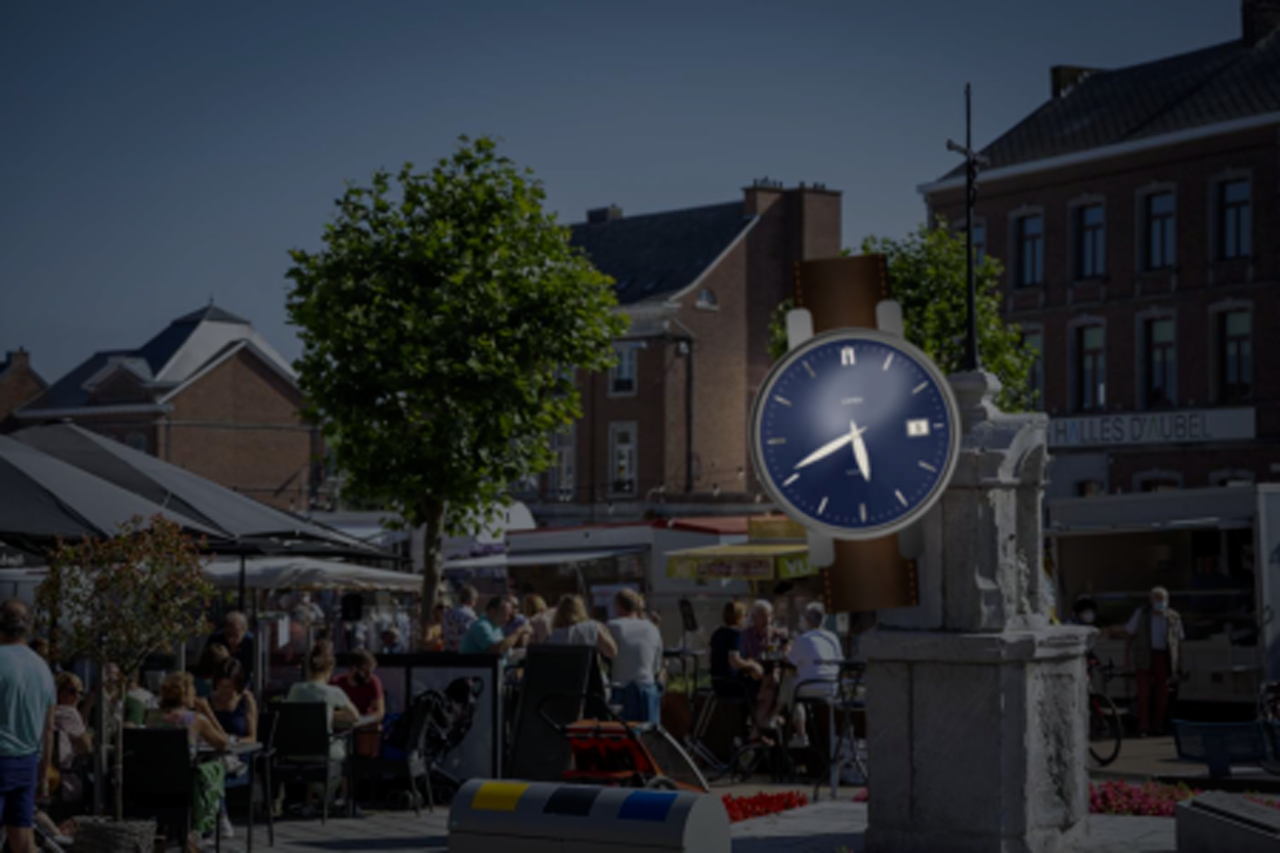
5,41
